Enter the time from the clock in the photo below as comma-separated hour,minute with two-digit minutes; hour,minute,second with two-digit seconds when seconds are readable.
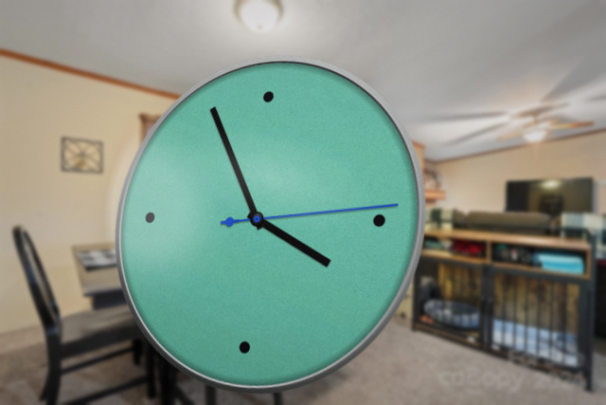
3,55,14
